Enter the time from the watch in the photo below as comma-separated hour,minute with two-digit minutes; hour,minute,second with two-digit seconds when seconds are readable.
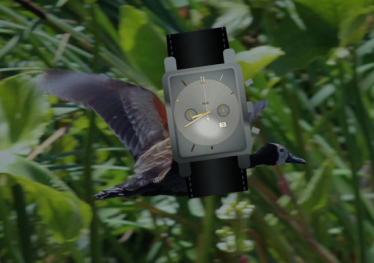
8,41
